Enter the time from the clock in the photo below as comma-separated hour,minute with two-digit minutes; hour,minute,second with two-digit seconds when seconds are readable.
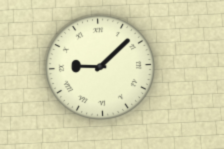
9,08
